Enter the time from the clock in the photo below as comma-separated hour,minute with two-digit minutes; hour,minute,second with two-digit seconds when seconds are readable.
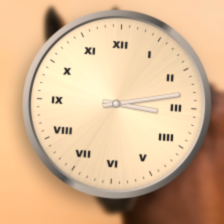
3,13
